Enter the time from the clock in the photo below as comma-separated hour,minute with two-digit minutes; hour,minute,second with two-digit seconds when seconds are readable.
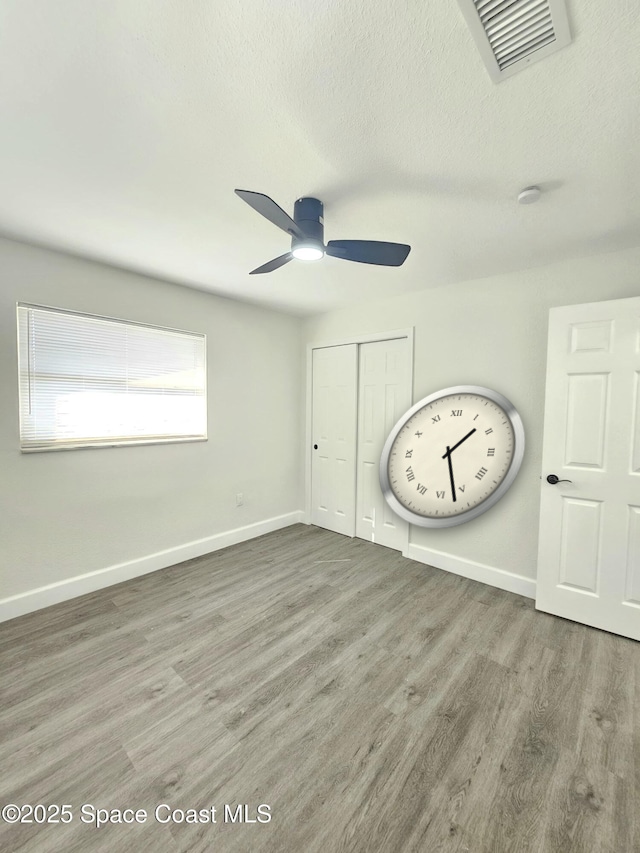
1,27
